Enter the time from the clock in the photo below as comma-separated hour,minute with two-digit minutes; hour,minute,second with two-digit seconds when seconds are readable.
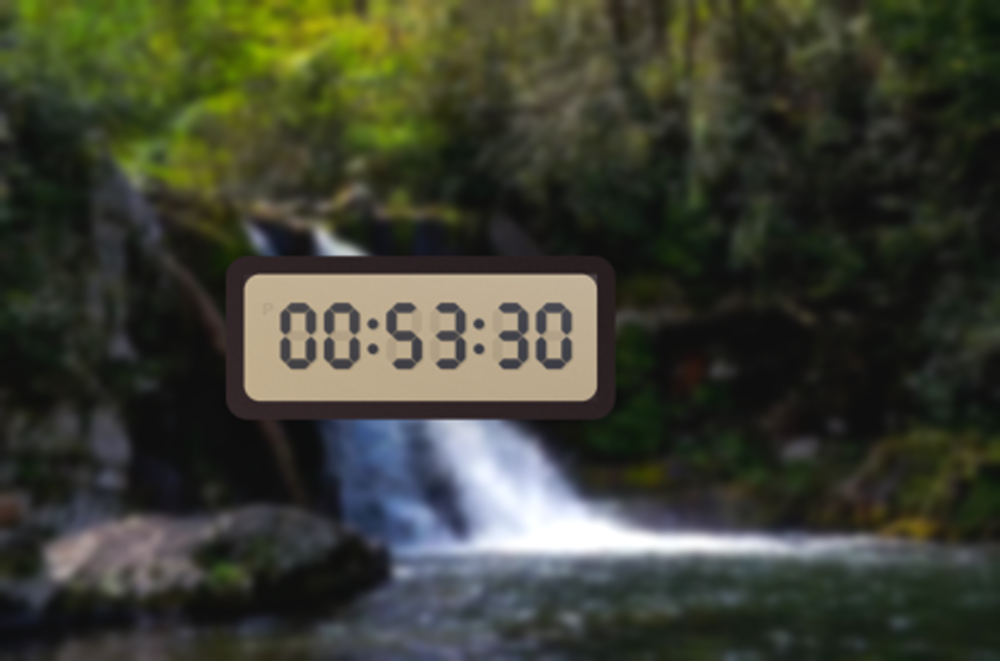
0,53,30
